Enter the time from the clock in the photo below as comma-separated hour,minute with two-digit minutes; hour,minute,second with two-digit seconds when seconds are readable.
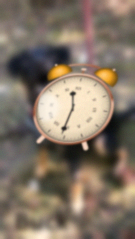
11,31
